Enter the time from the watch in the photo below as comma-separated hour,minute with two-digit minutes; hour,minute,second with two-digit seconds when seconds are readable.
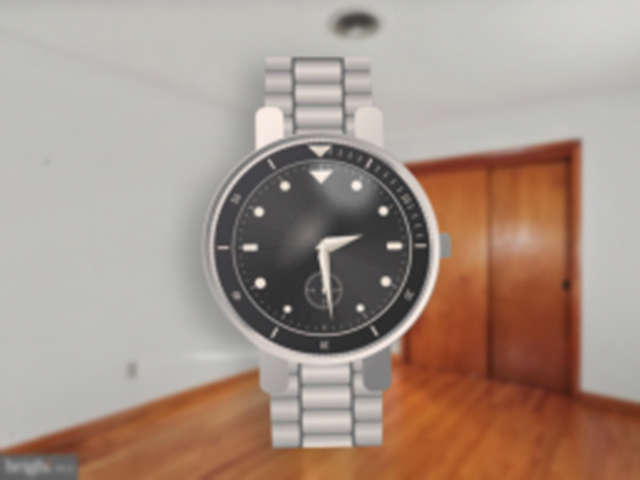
2,29
